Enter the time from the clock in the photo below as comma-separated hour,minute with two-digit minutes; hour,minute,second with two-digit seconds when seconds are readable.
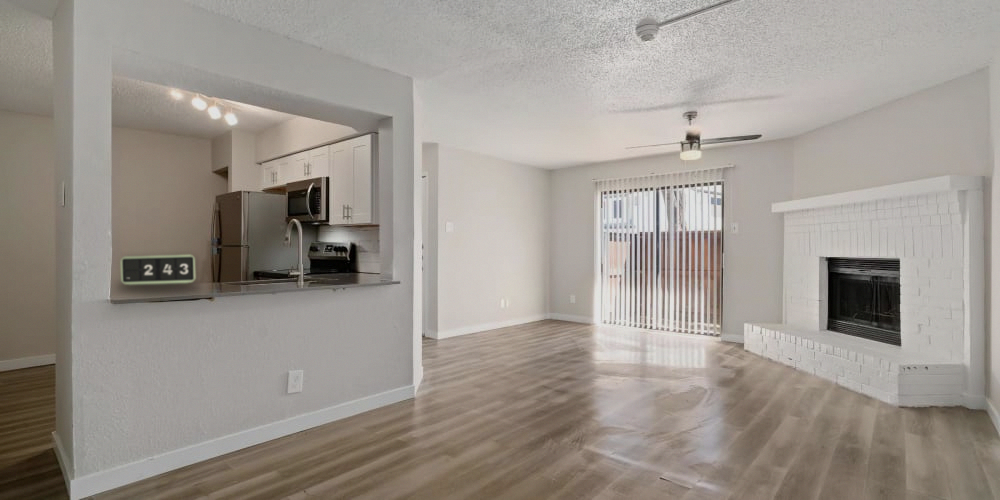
2,43
